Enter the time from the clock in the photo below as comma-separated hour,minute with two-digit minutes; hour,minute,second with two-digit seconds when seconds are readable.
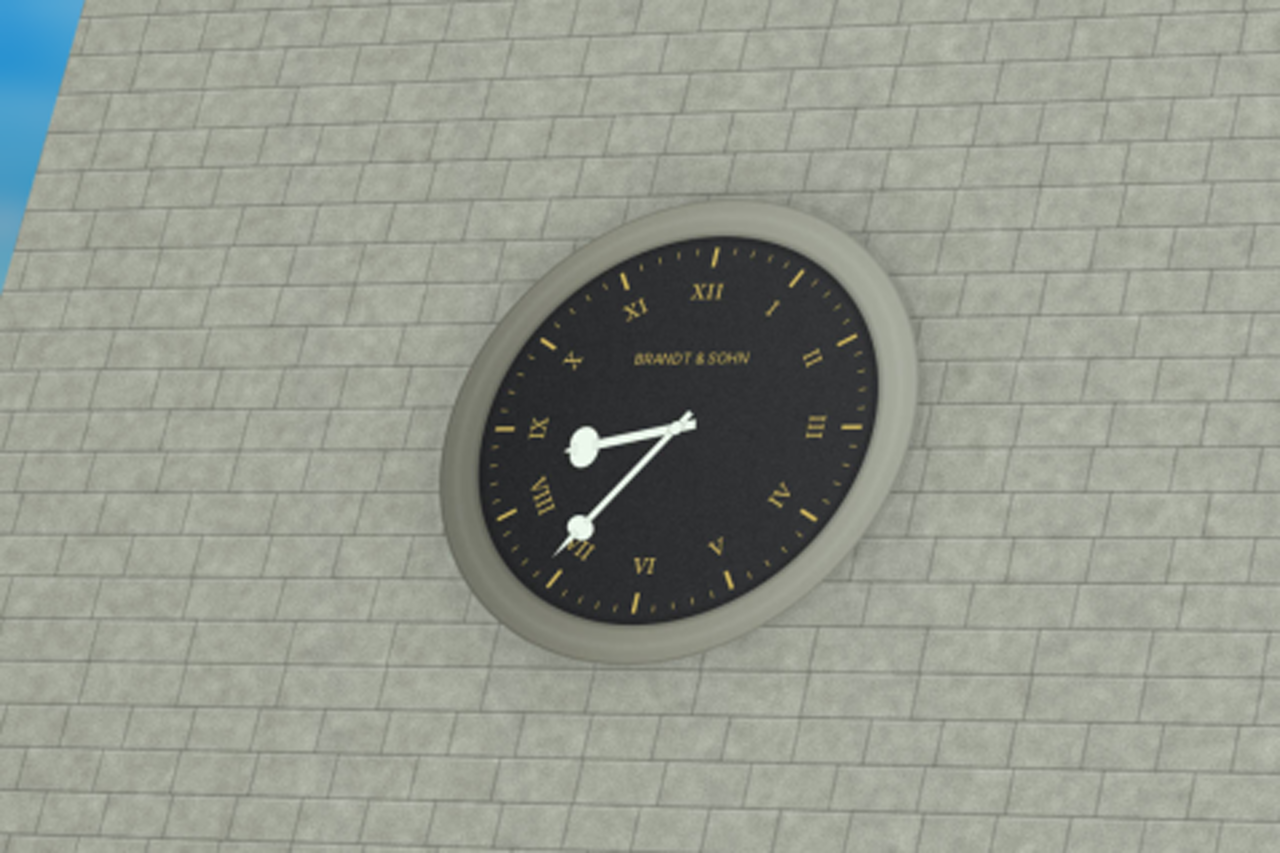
8,36
